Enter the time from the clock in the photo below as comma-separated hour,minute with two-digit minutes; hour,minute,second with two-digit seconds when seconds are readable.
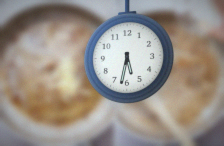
5,32
